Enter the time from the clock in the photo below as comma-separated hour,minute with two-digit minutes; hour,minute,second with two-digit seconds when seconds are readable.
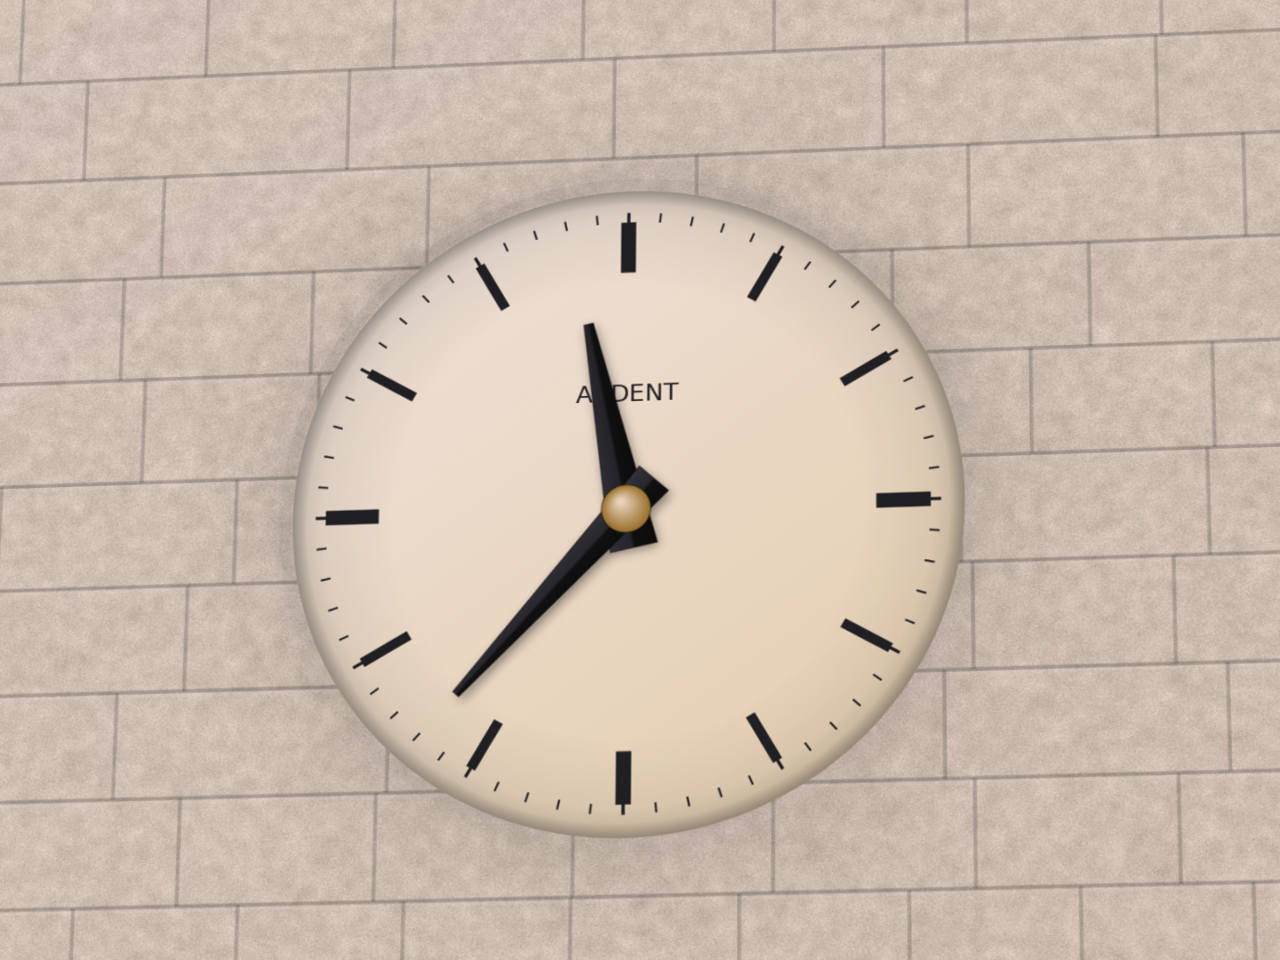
11,37
